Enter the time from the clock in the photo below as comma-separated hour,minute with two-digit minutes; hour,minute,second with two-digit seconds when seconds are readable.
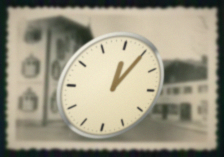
12,05
